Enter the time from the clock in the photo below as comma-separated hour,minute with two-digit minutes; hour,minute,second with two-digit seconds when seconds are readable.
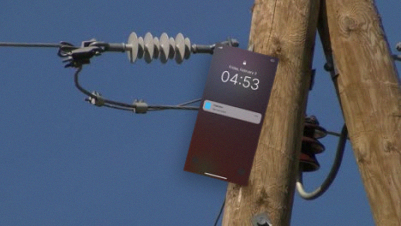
4,53
